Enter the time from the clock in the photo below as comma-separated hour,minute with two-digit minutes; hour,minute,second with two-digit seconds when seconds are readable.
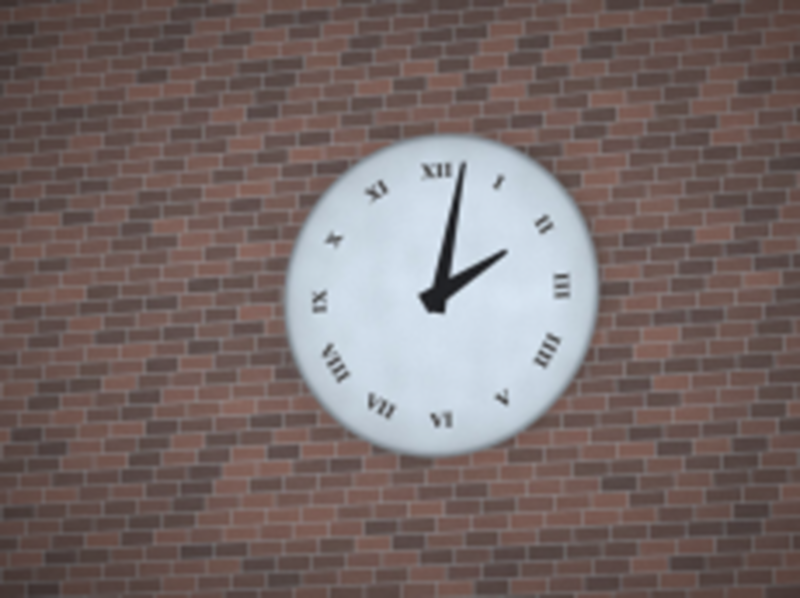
2,02
